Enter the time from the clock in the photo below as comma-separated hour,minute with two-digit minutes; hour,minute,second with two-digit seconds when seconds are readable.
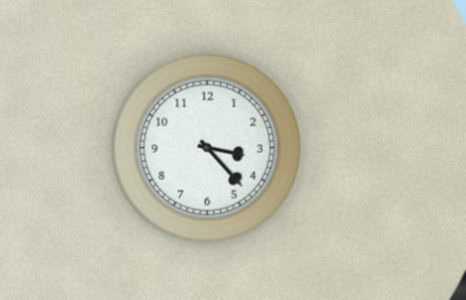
3,23
